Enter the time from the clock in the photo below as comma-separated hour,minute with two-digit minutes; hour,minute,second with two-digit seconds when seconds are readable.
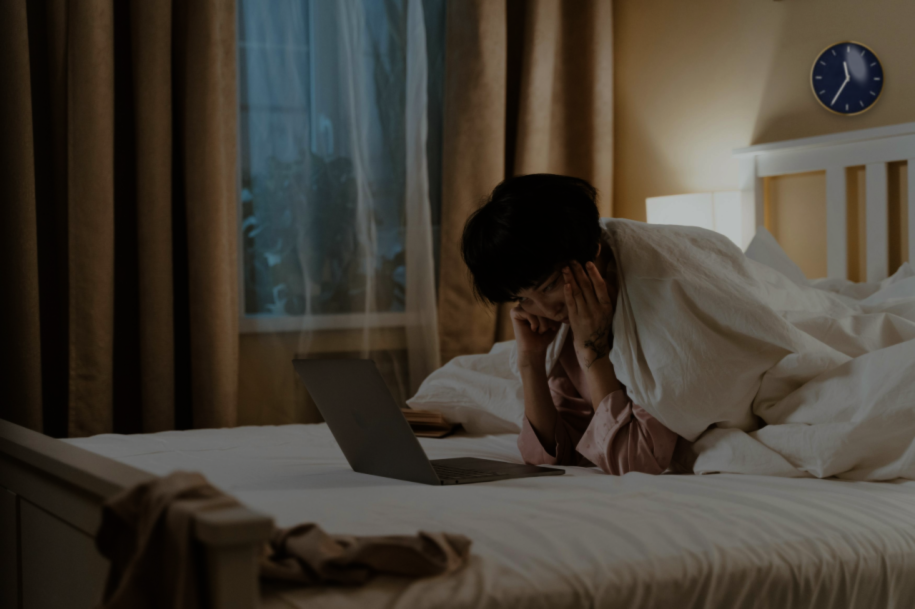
11,35
